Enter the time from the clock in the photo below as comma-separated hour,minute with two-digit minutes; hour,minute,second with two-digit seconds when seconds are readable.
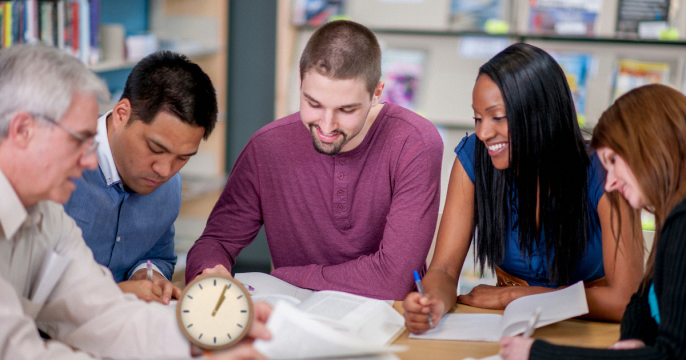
1,04
